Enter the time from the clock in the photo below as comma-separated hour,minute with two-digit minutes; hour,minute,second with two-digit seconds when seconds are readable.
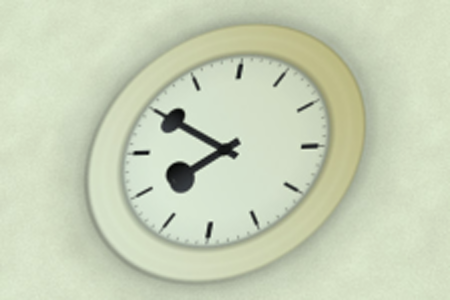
7,50
